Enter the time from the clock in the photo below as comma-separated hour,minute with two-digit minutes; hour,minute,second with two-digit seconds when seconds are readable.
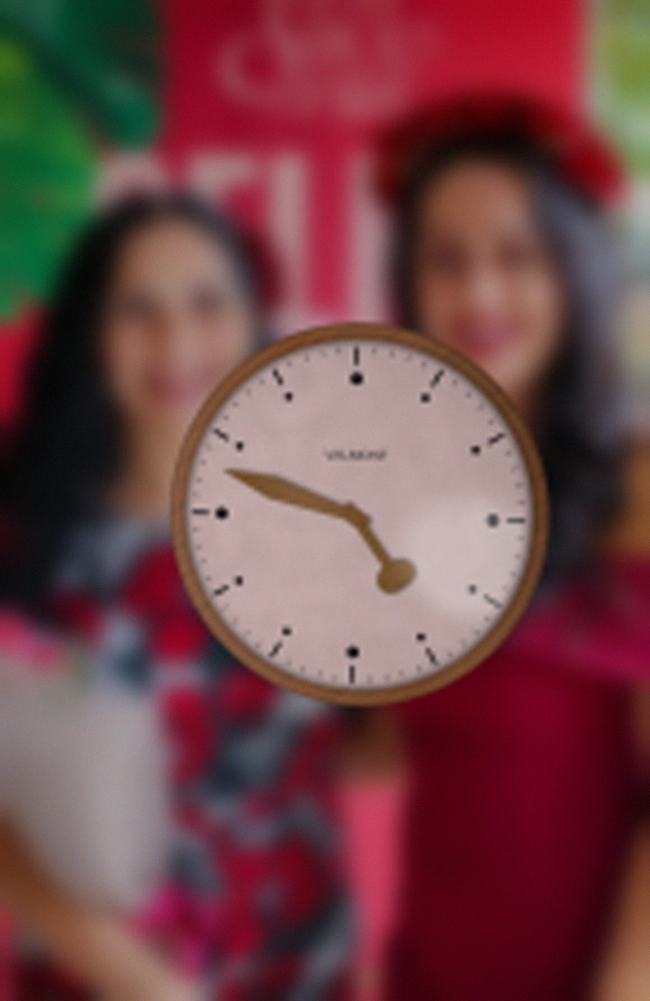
4,48
